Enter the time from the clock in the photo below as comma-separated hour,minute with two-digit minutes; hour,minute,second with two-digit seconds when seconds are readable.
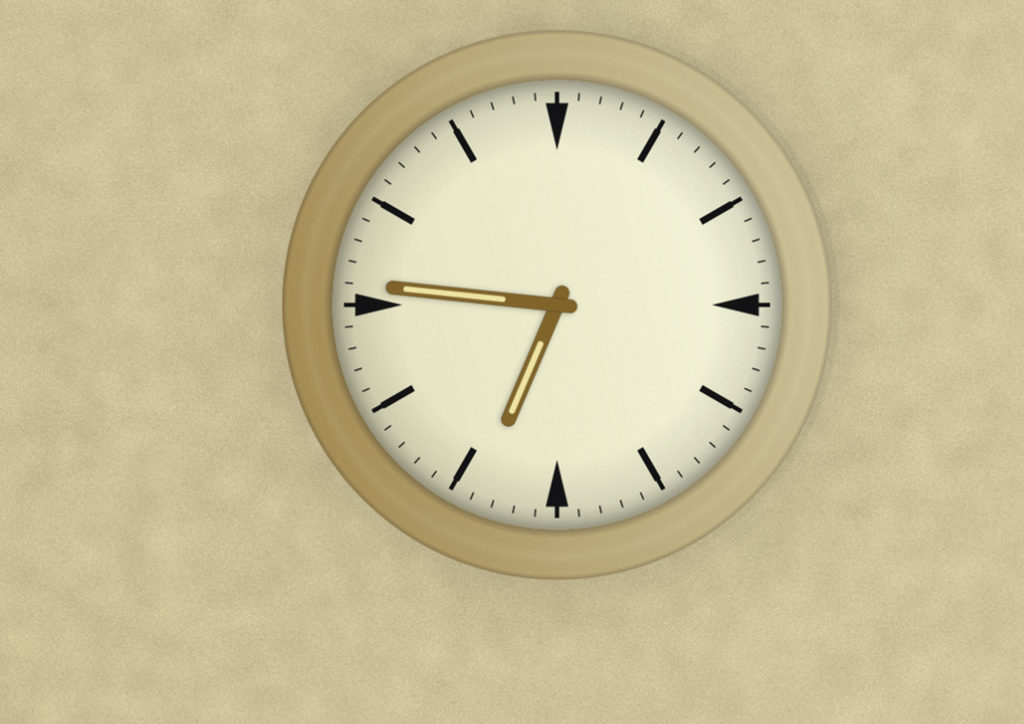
6,46
